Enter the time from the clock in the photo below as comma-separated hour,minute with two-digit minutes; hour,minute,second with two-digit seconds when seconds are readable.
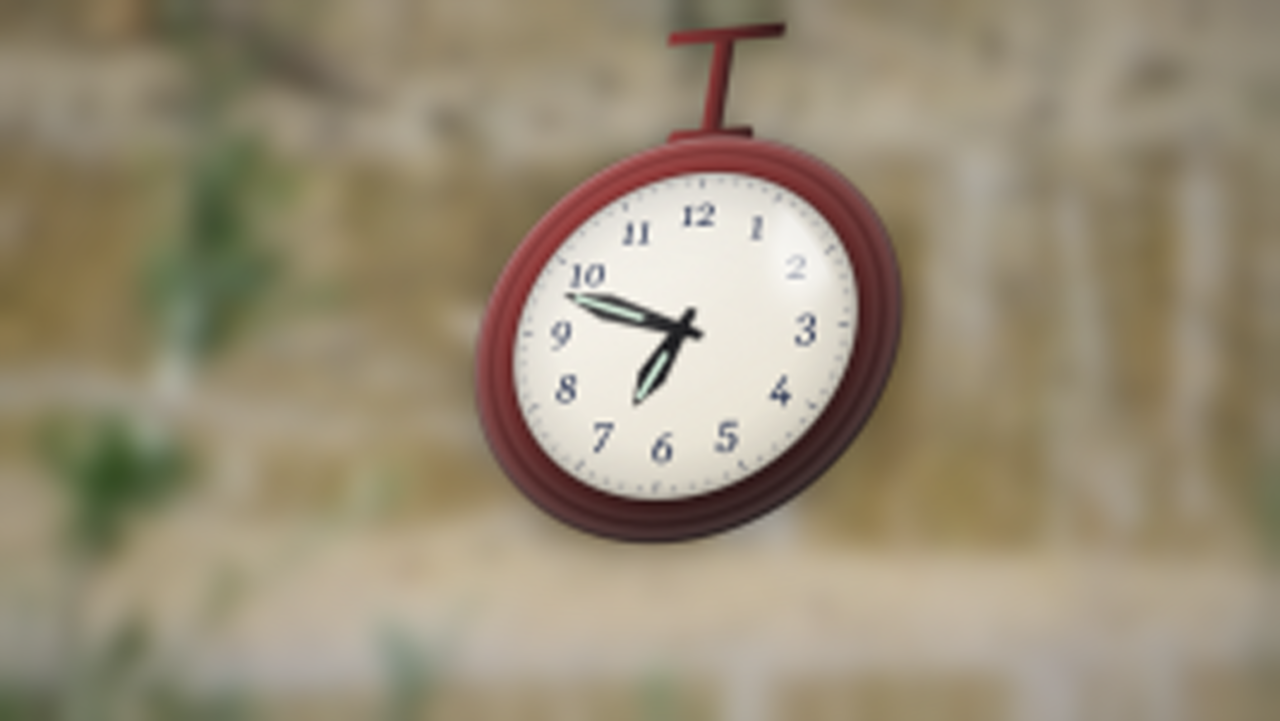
6,48
